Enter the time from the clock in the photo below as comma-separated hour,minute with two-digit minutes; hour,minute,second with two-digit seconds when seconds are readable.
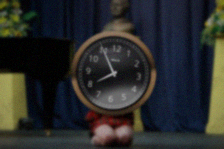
7,55
